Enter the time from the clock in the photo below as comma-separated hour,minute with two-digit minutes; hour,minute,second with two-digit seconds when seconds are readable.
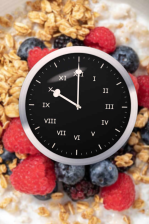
10,00
